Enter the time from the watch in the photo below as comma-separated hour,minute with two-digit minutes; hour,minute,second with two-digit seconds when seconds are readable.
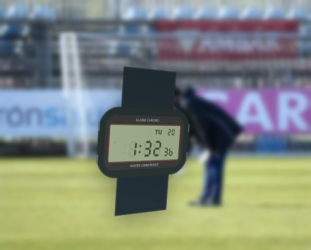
1,32,36
